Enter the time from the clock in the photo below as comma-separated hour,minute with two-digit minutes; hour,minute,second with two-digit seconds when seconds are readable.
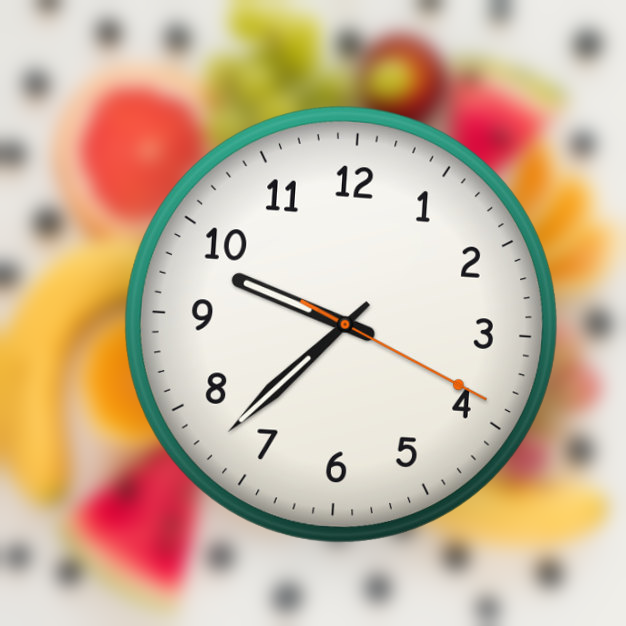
9,37,19
